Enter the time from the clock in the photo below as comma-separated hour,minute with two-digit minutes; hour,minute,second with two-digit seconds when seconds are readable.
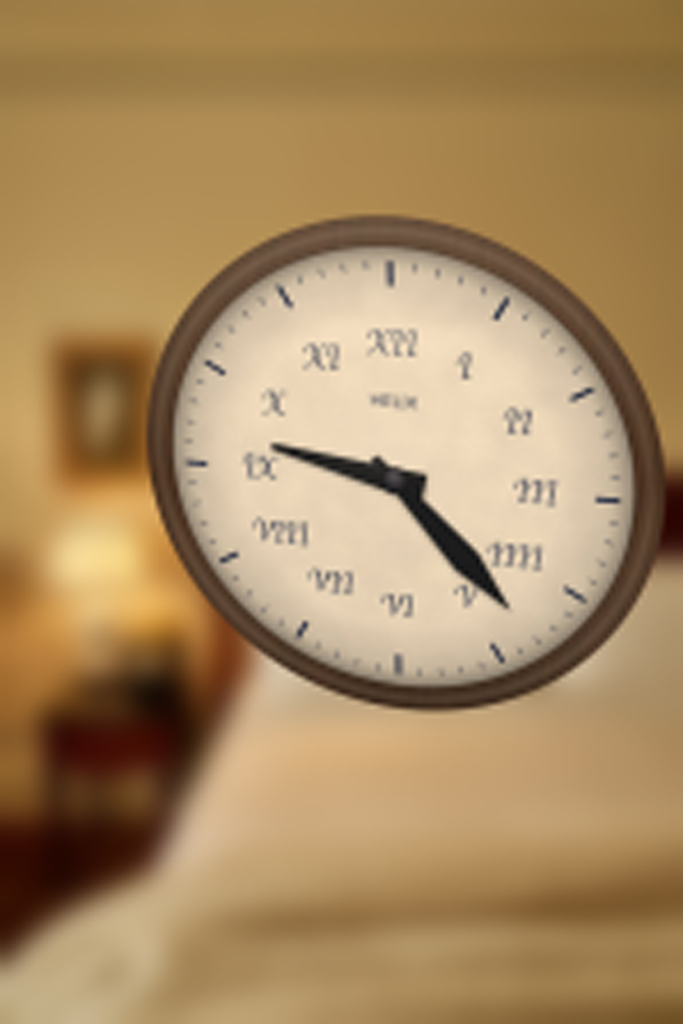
9,23
